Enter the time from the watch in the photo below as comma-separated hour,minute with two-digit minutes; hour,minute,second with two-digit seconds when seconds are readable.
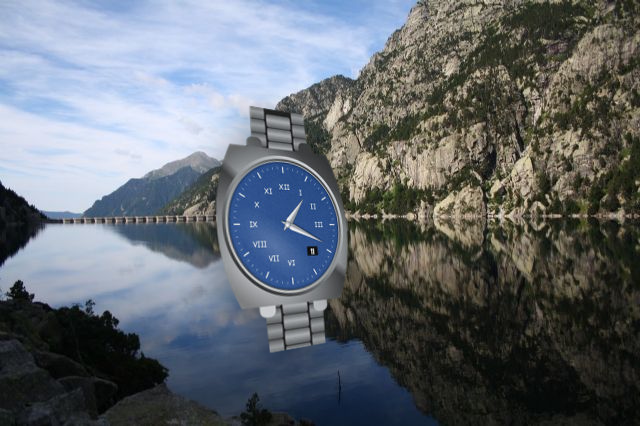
1,19
